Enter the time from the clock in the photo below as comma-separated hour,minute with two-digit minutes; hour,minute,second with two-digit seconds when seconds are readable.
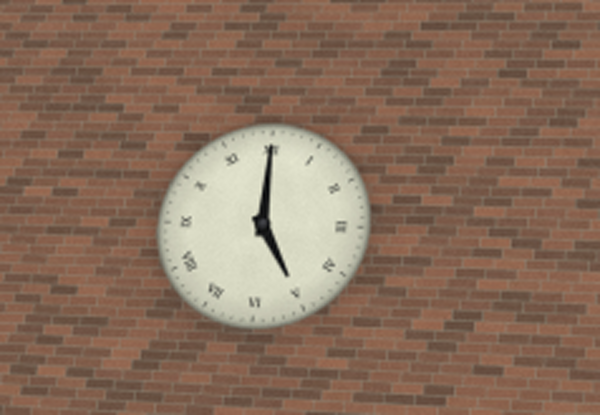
5,00
